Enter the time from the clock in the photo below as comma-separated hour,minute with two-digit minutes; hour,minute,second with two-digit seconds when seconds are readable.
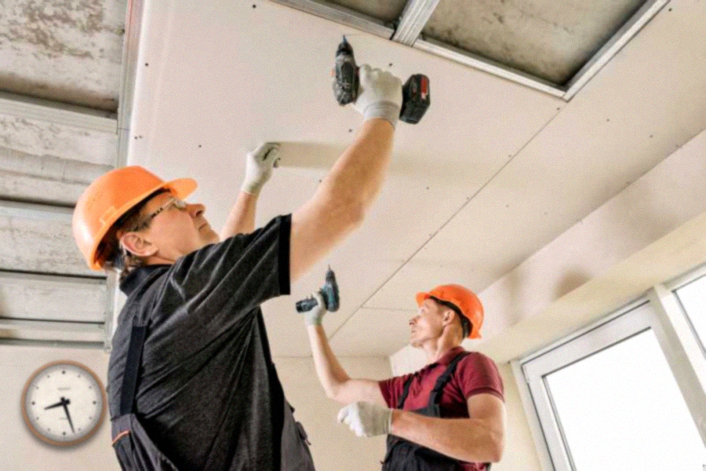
8,27
